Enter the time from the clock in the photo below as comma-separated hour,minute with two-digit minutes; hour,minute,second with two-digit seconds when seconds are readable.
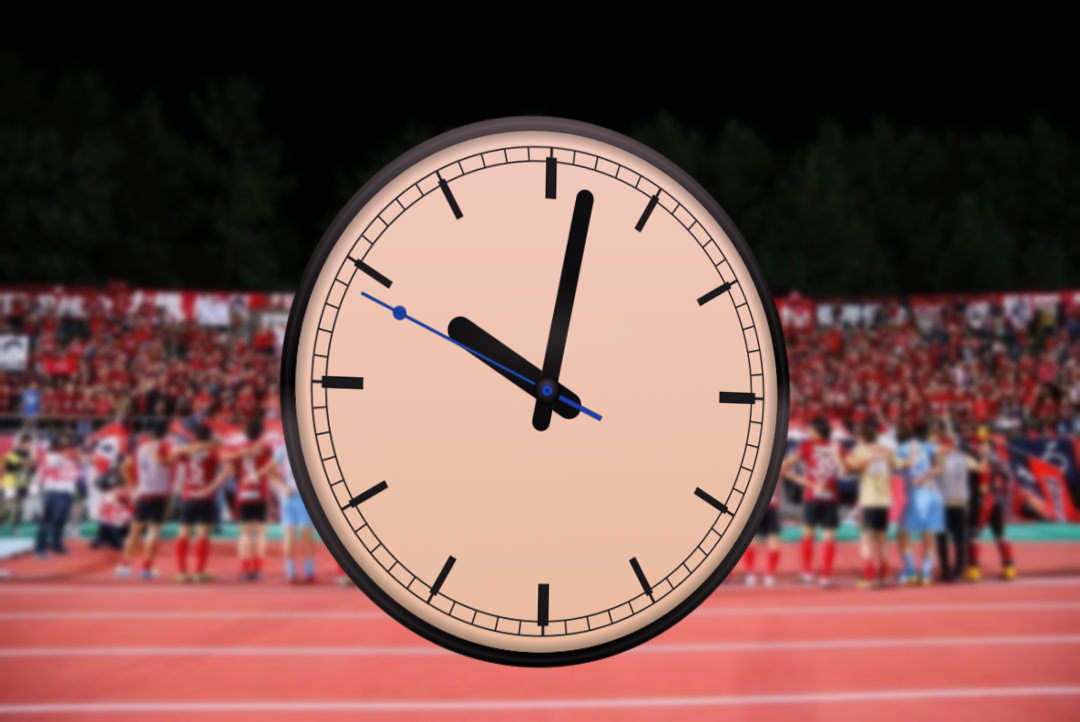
10,01,49
